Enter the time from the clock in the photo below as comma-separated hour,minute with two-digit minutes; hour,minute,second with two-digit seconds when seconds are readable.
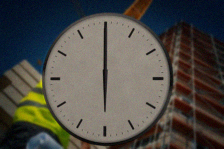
6,00
